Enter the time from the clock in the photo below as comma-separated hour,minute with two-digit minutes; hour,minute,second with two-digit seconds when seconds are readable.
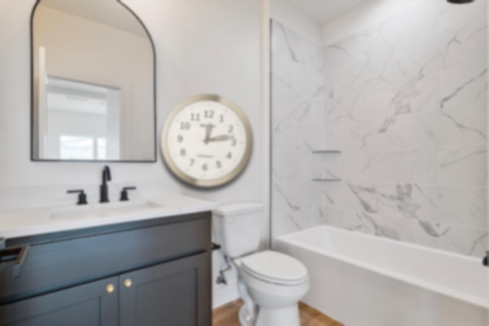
12,13
